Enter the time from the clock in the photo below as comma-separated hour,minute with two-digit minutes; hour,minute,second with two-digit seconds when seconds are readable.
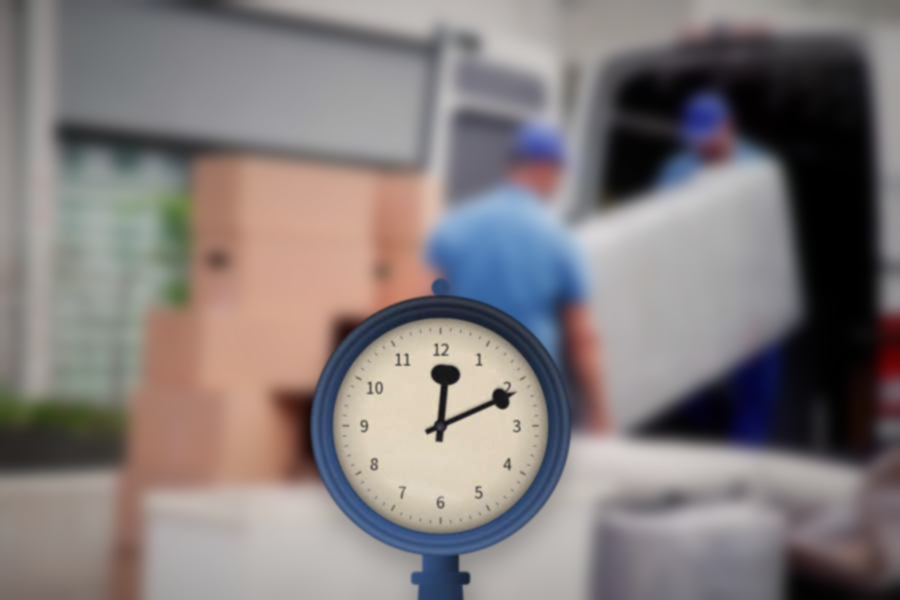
12,11
